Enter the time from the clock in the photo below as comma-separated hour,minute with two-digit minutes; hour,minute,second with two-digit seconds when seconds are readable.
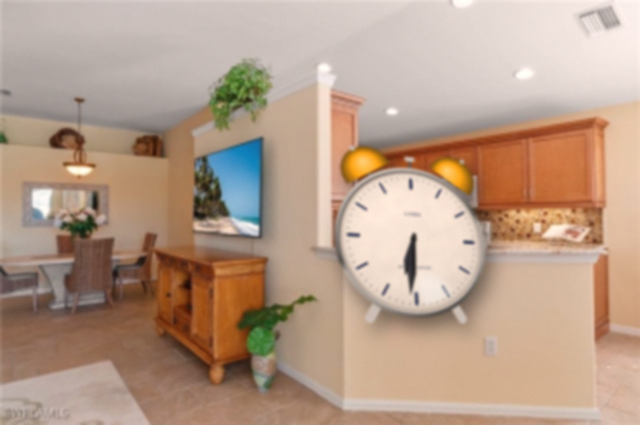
6,31
